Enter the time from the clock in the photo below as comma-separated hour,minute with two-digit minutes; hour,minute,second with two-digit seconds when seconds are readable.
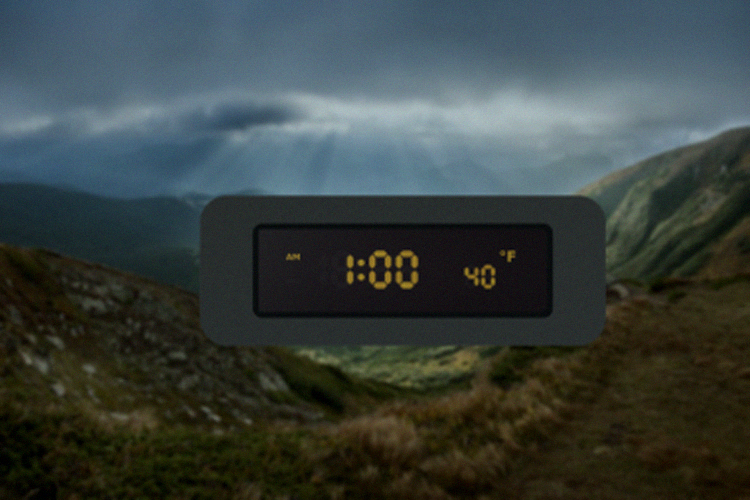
1,00
